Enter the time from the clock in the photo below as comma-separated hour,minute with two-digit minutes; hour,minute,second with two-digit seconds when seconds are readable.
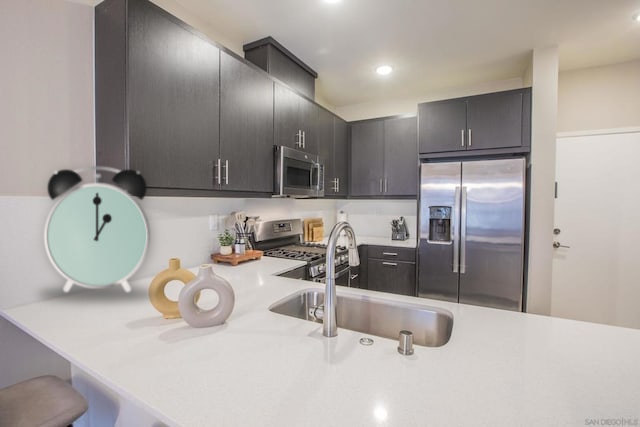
1,00
